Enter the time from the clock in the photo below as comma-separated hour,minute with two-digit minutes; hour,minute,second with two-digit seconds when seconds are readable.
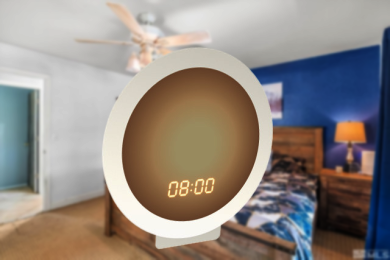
8,00
